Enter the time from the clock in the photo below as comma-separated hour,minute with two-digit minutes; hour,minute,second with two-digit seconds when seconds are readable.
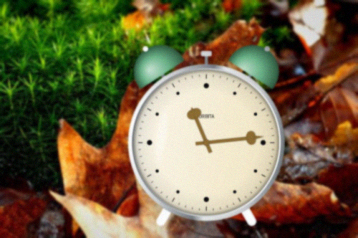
11,14
